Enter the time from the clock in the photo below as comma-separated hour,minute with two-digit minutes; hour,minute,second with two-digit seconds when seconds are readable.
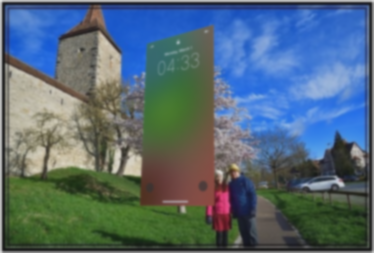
4,33
